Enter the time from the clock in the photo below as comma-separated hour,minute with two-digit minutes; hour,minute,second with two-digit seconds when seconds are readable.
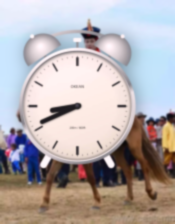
8,41
